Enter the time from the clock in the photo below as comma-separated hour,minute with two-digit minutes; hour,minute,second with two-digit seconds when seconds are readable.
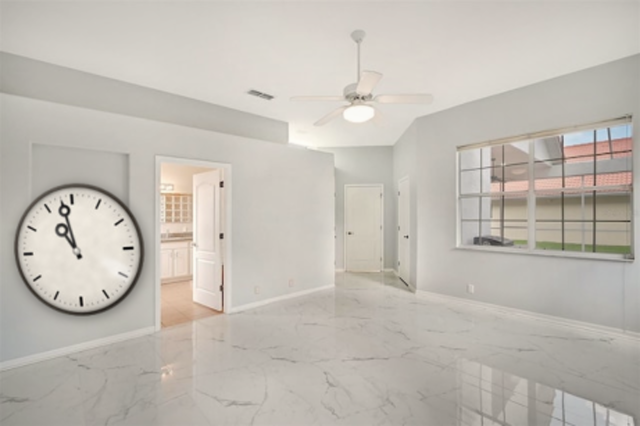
10,58
